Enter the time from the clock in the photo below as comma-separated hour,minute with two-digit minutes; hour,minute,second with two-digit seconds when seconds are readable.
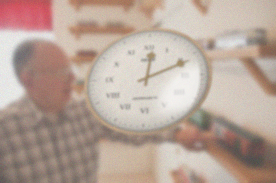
12,11
